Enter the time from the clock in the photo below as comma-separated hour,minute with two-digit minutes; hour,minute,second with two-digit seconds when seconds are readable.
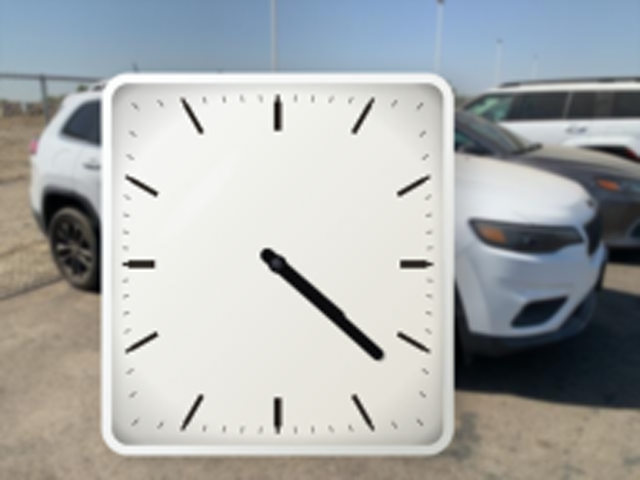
4,22
